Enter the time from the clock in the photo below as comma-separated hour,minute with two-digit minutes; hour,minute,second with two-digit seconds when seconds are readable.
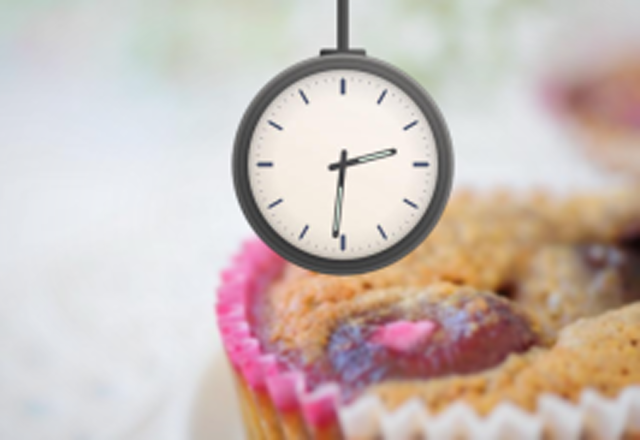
2,31
